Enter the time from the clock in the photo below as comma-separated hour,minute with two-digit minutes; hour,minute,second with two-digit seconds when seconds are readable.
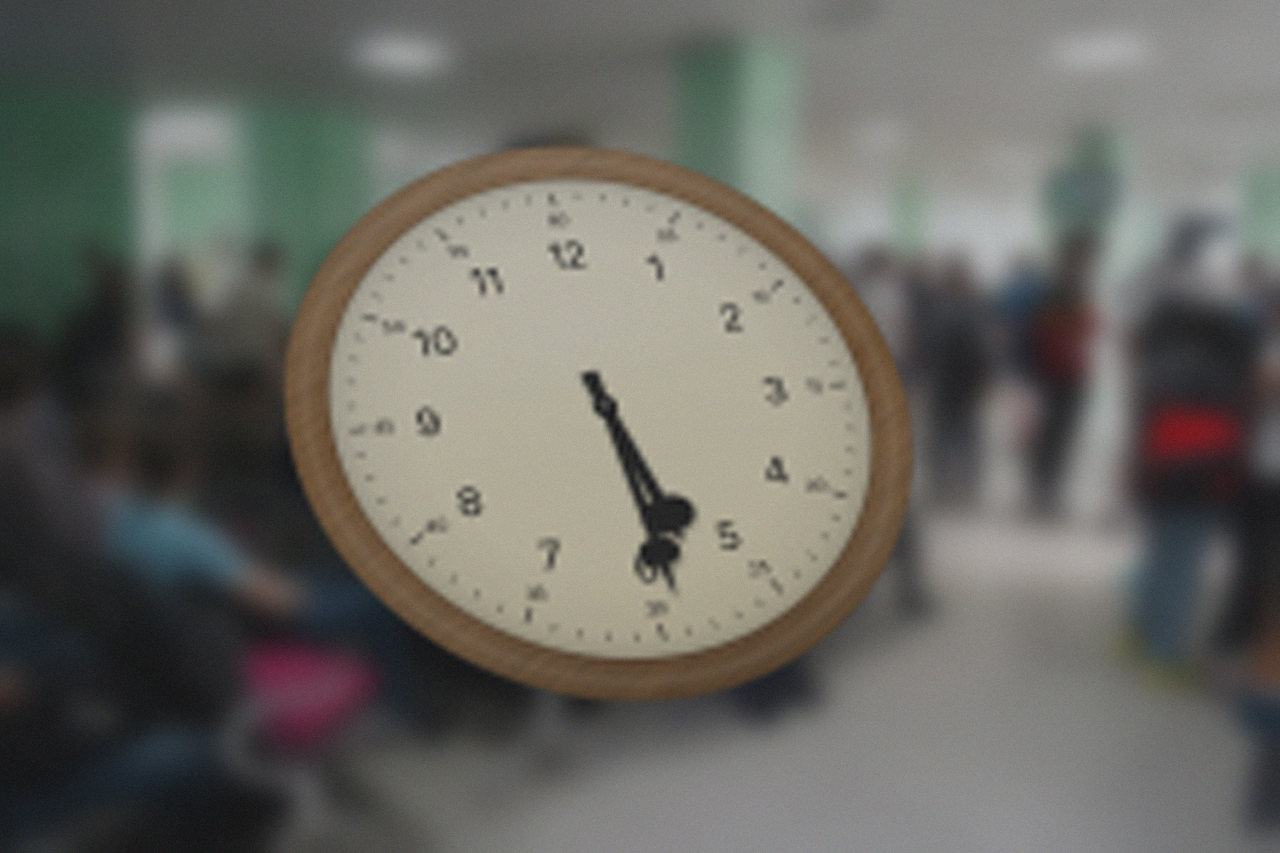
5,29
